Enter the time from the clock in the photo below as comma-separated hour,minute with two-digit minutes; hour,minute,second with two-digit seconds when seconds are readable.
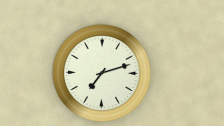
7,12
